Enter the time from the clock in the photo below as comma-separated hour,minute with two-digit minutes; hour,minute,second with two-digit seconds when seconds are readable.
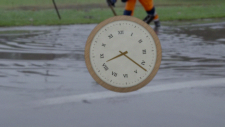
8,22
